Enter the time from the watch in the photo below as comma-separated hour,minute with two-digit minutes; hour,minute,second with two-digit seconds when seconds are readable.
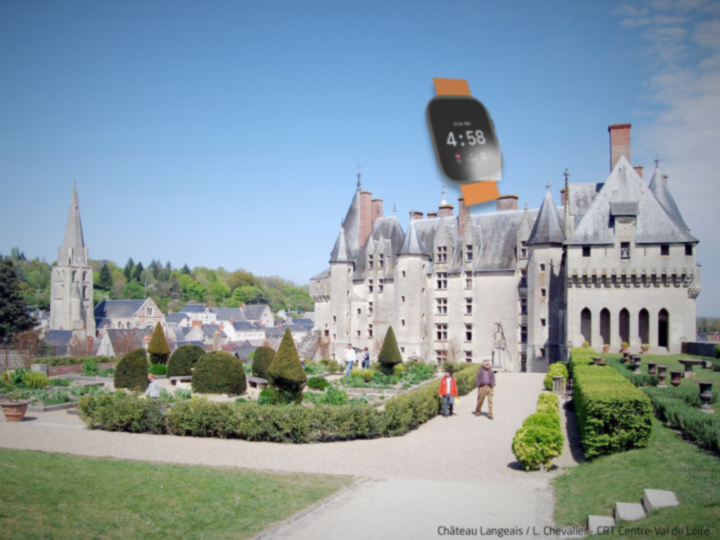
4,58
